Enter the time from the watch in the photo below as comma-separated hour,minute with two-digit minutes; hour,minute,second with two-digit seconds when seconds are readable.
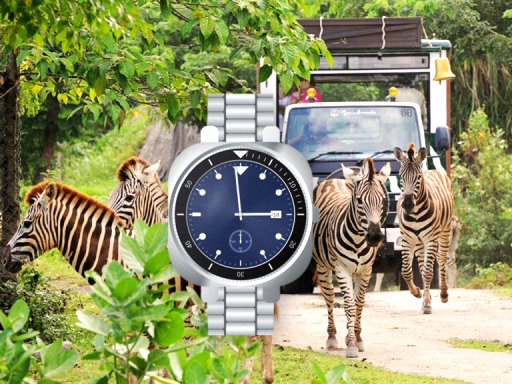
2,59
